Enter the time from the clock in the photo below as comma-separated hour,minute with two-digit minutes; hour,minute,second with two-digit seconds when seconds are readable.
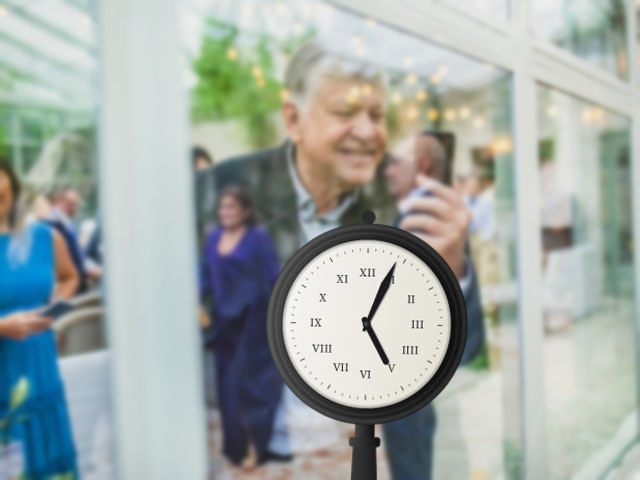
5,04
